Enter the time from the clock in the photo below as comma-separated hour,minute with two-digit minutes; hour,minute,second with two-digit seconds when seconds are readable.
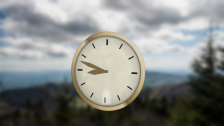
8,48
